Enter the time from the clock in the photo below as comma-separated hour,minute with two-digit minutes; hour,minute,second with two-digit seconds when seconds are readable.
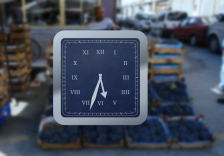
5,33
